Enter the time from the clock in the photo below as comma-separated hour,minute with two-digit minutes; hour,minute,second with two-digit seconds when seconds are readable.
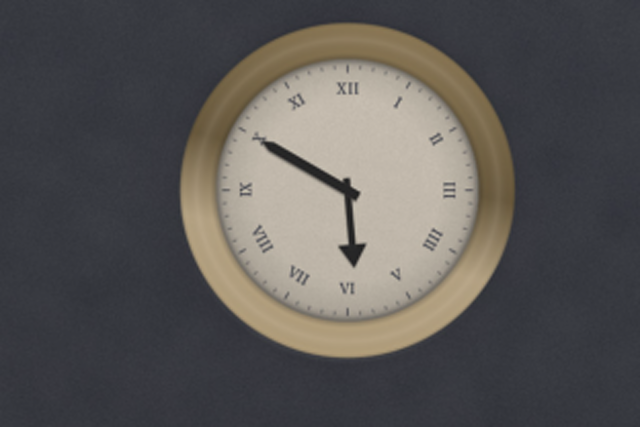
5,50
